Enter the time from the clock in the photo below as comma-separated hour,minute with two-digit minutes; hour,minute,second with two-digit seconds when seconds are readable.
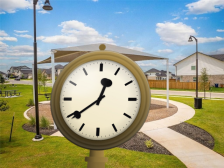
12,39
